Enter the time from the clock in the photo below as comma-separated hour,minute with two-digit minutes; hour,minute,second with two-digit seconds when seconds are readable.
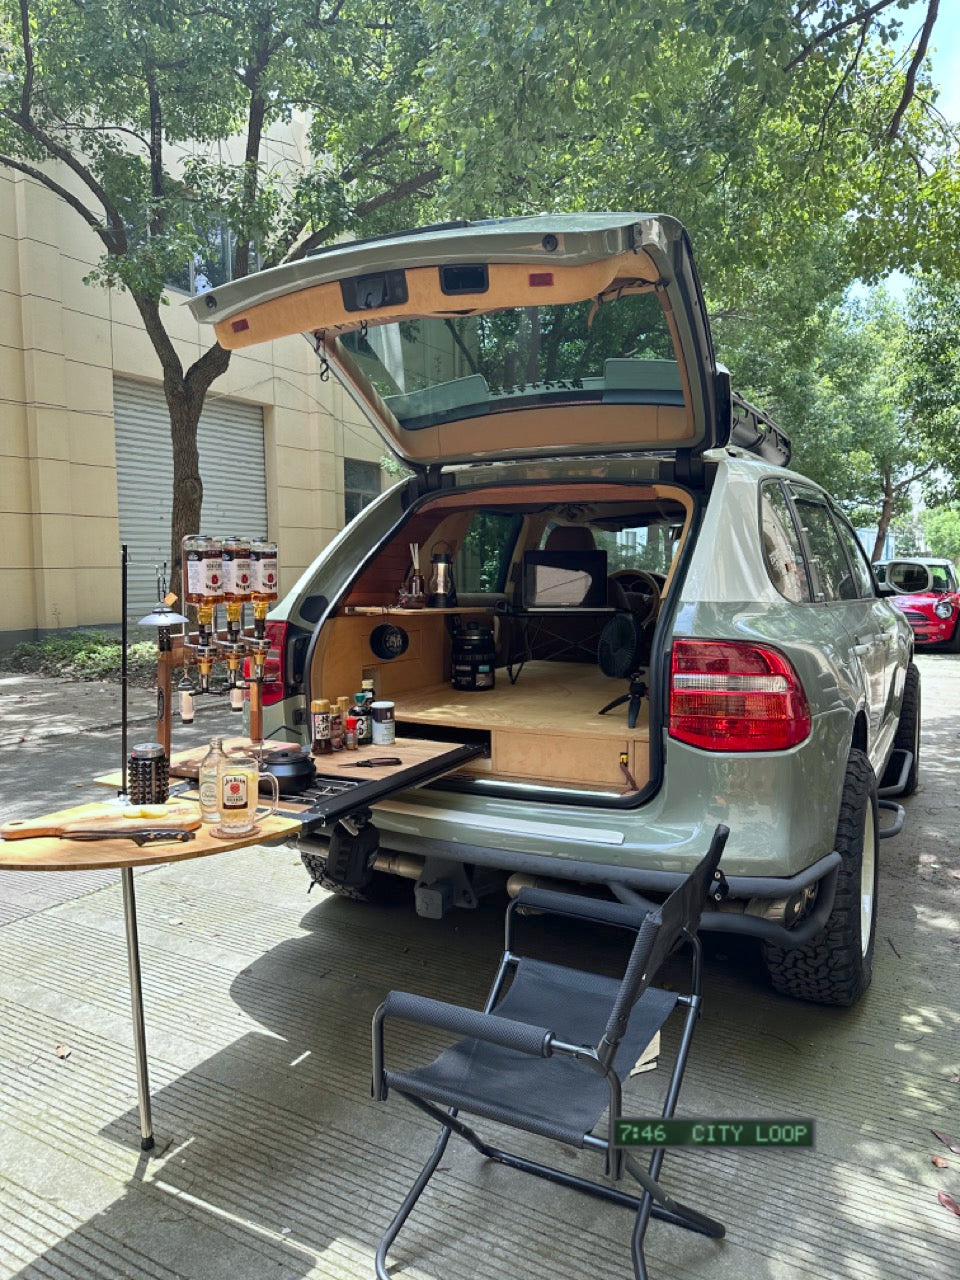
7,46
